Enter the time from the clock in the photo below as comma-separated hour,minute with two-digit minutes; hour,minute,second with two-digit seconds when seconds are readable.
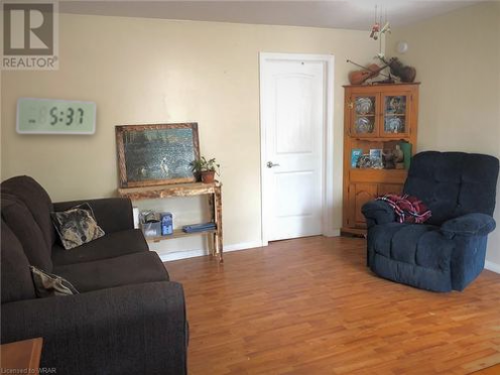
5,37
